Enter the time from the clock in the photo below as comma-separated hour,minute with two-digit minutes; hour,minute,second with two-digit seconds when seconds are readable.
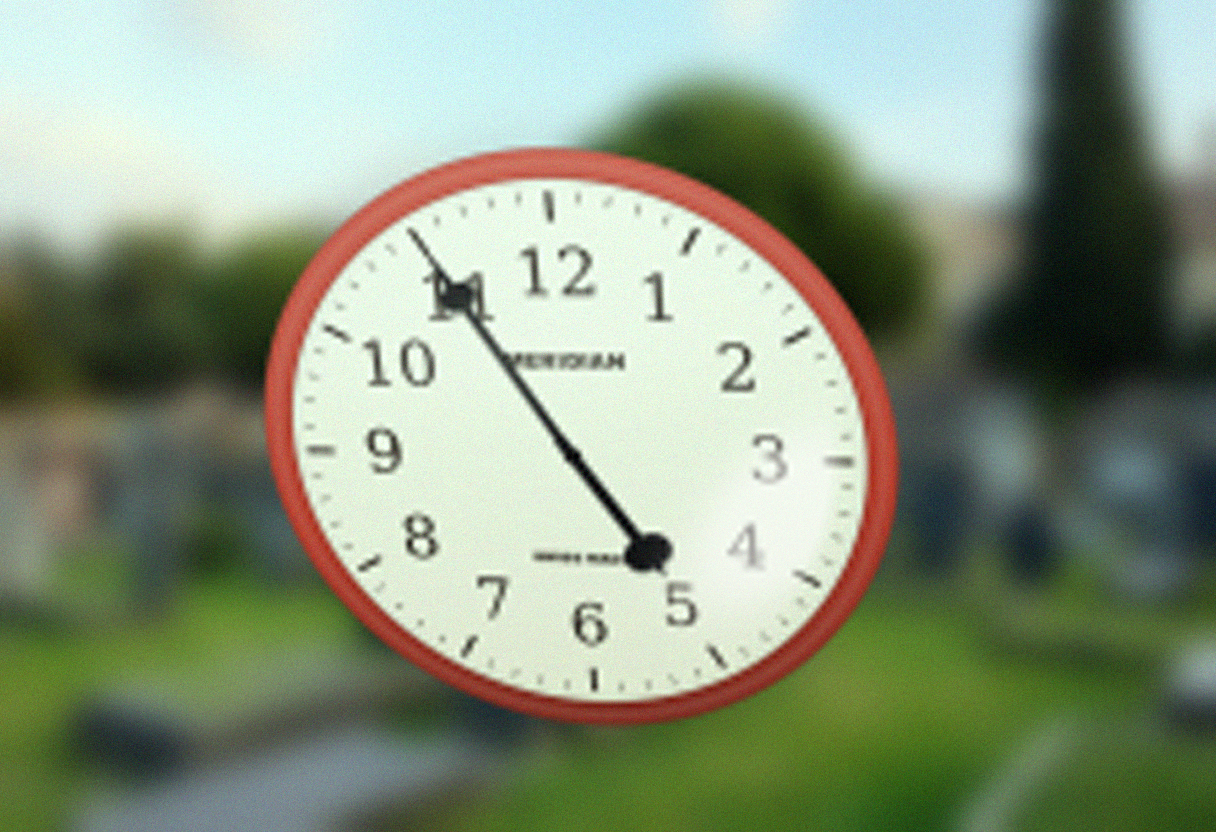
4,55
